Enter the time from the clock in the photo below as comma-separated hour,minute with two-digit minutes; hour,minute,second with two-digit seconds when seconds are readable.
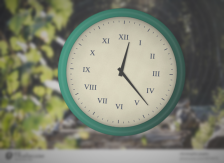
12,23
